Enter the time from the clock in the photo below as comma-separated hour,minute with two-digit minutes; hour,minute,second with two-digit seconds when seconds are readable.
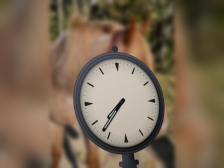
7,37
